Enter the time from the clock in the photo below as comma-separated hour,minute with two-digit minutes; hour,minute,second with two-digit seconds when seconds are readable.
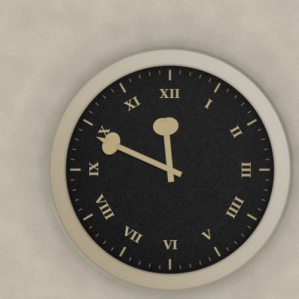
11,49
